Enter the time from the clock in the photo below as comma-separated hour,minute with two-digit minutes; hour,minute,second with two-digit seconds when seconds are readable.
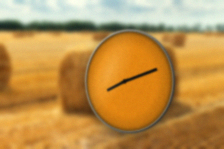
8,12
